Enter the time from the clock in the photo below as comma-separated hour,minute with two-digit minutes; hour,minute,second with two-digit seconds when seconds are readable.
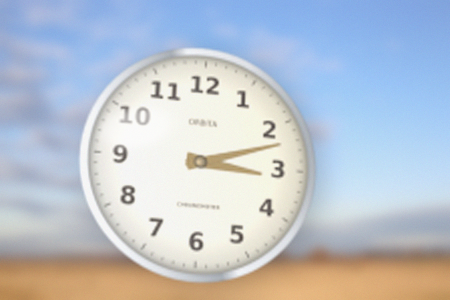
3,12
